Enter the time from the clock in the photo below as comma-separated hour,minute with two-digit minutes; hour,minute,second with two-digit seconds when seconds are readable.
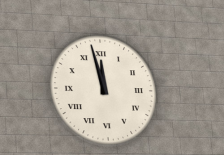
11,58
